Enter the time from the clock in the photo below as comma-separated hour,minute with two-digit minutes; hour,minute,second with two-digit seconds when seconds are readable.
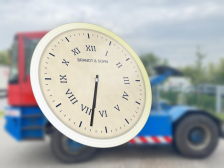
6,33
